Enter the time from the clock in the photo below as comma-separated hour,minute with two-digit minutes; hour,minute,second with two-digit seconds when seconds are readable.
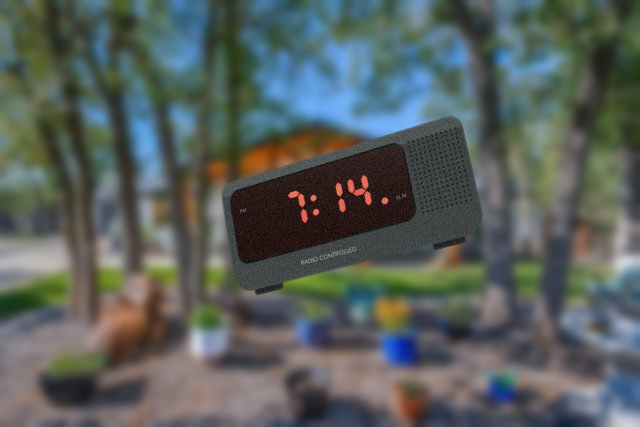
7,14
